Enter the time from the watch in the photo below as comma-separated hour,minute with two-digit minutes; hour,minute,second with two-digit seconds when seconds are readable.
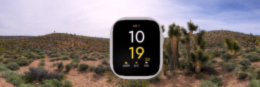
10,19
